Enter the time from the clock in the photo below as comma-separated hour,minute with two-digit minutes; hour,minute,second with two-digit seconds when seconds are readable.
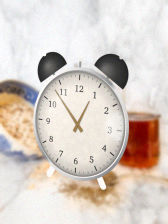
12,53
